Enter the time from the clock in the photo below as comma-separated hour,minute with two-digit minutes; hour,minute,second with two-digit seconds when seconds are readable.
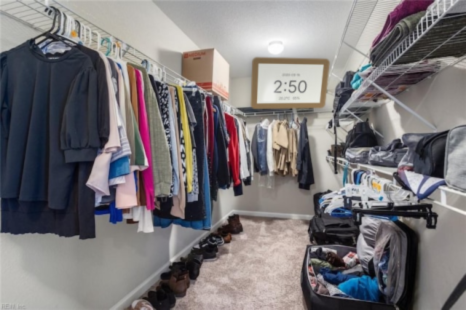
2,50
